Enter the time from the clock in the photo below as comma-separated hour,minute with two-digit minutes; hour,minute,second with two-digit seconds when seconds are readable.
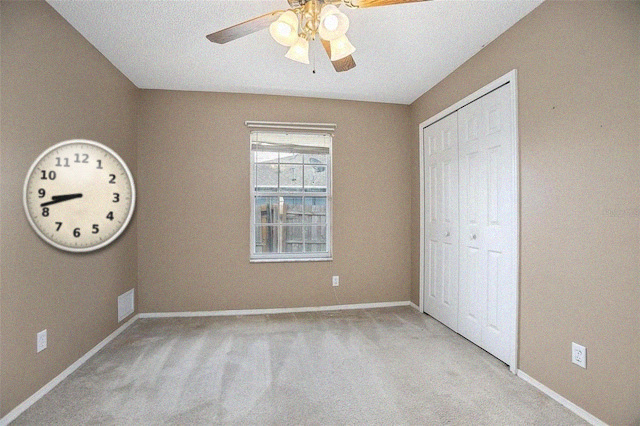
8,42
